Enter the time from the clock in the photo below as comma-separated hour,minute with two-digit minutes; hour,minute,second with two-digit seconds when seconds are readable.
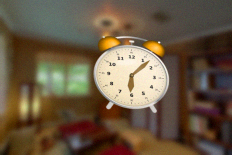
6,07
